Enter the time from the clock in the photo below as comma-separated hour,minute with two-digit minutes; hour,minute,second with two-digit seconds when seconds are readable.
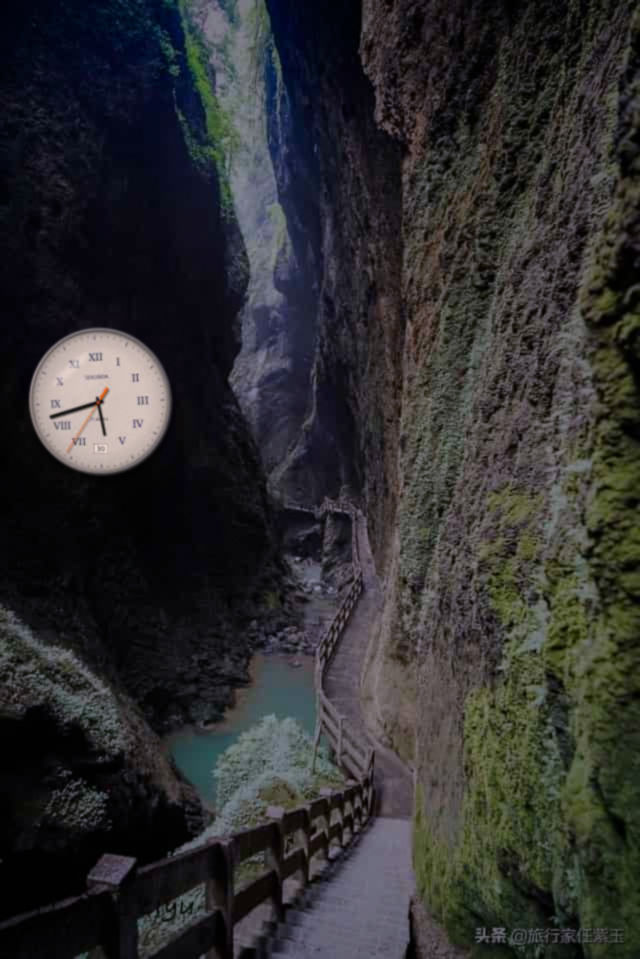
5,42,36
